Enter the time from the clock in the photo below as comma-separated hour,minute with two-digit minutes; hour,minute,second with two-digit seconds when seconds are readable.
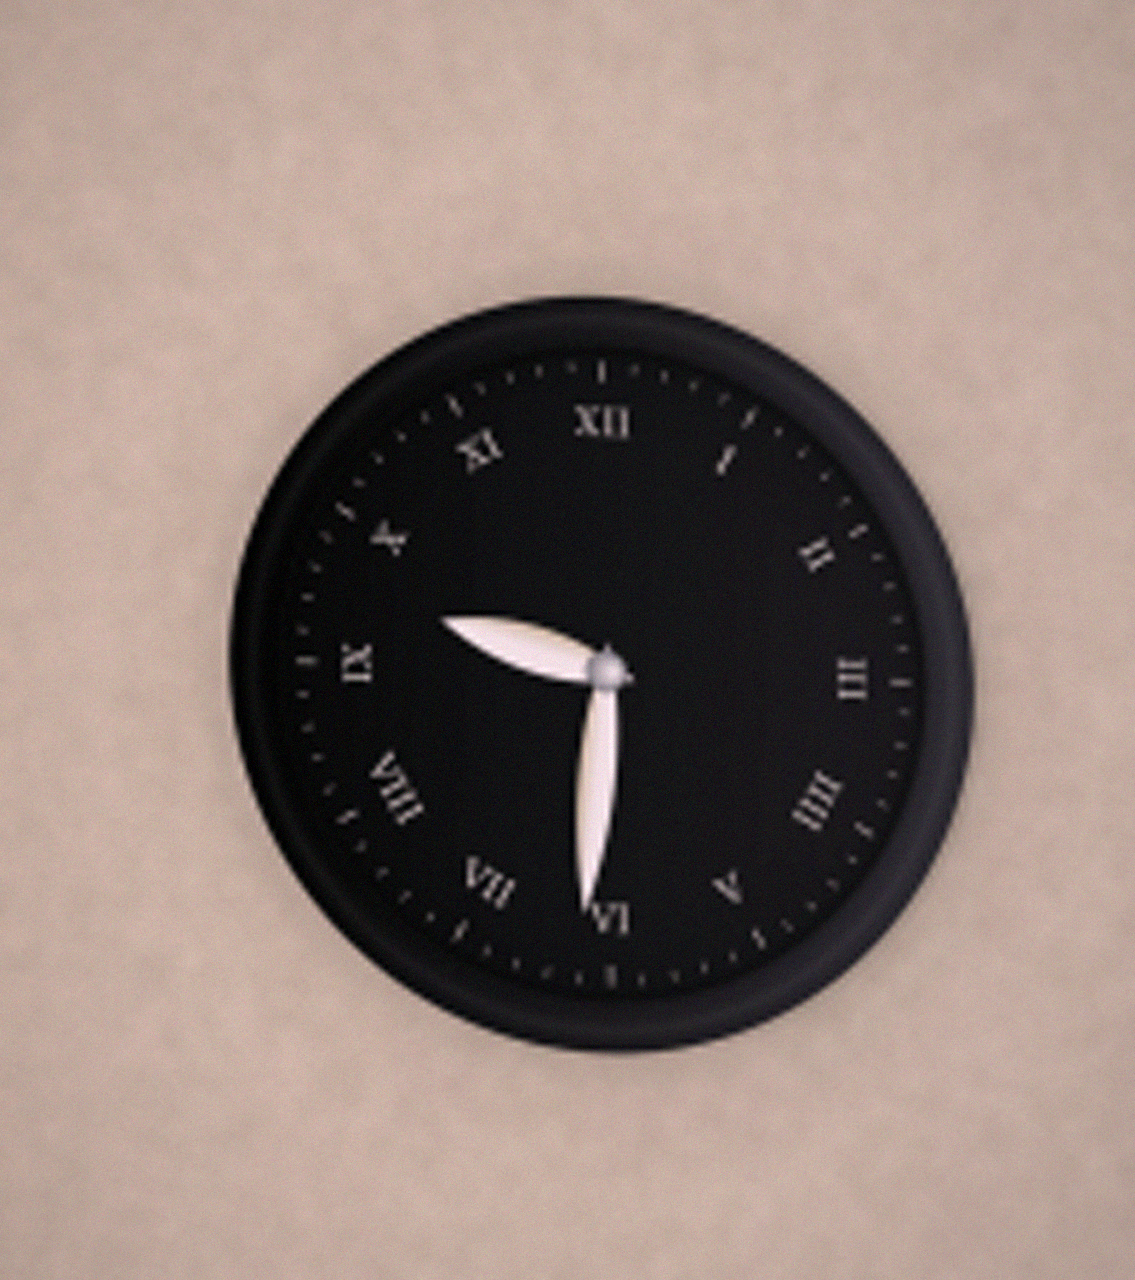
9,31
